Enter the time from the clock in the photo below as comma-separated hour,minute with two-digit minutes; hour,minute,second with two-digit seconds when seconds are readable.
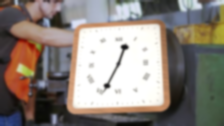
12,34
